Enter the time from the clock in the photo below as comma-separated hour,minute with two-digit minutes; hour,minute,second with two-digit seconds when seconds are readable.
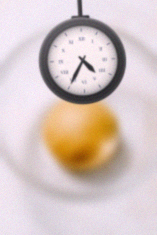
4,35
